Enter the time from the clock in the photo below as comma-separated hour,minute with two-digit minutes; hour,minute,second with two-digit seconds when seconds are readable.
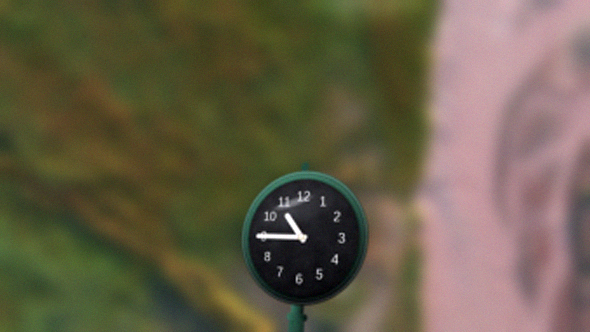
10,45
